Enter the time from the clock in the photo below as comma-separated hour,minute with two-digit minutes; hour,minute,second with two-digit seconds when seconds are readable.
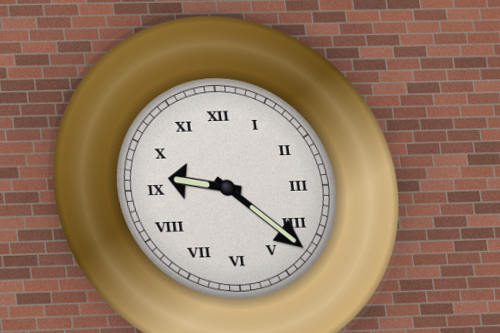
9,22
